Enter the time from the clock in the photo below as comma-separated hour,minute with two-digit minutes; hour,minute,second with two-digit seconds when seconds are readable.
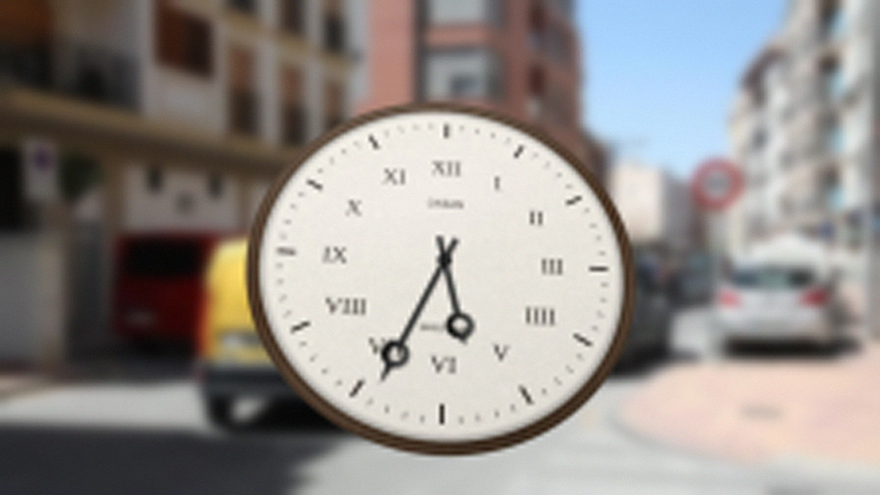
5,34
